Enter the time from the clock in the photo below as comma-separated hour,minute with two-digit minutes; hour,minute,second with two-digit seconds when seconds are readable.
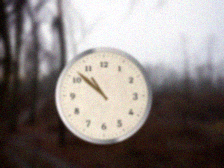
10,52
